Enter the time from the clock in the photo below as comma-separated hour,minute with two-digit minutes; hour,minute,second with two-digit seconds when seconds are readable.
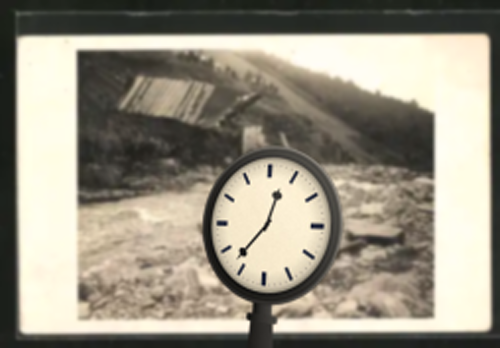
12,37
